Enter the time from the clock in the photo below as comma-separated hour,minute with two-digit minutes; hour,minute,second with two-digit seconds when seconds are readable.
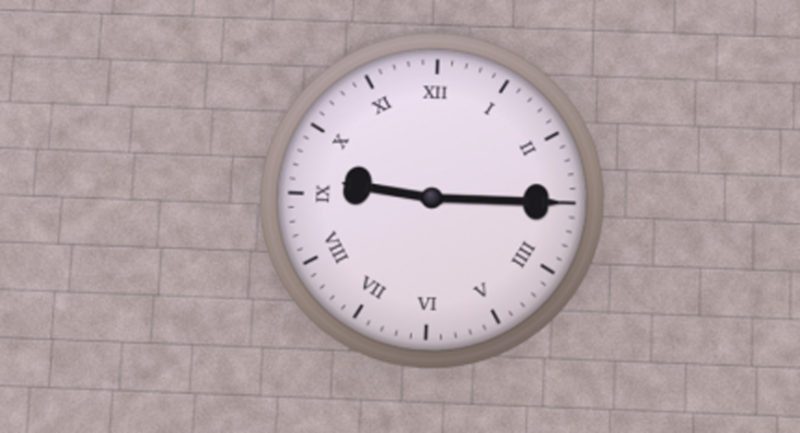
9,15
